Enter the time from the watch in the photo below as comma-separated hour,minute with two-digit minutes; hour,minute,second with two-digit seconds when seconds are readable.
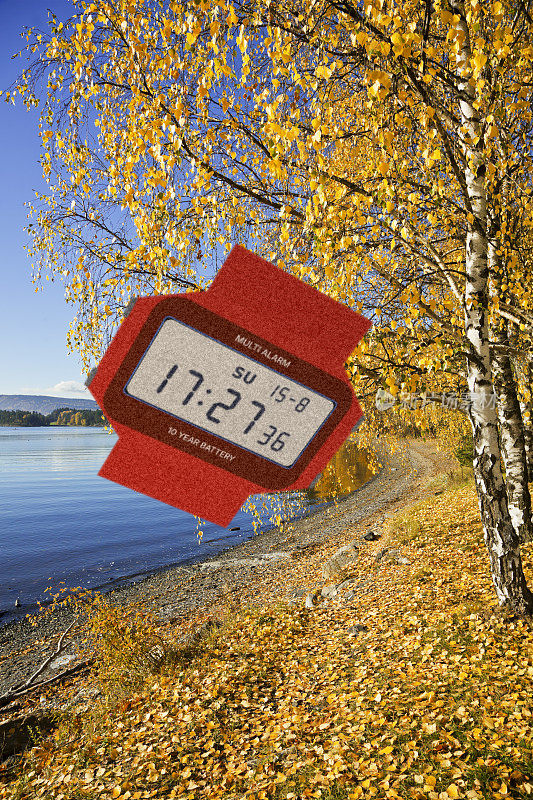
17,27,36
